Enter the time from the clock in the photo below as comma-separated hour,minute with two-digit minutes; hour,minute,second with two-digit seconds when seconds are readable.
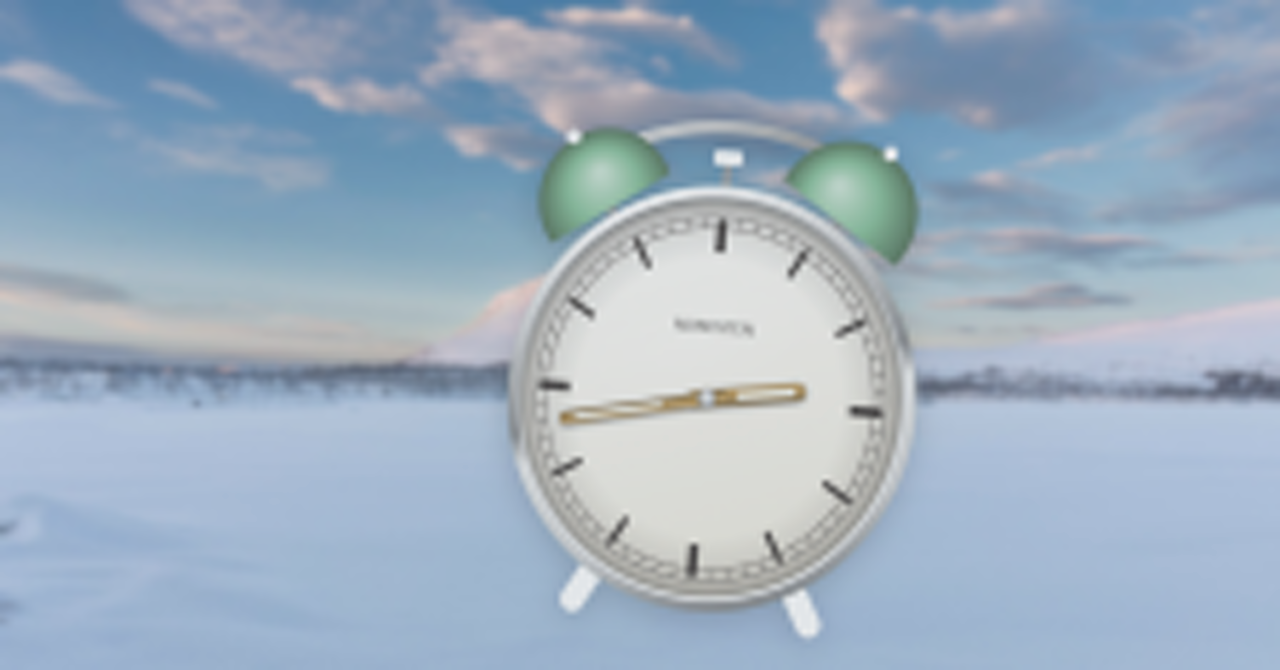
2,43
